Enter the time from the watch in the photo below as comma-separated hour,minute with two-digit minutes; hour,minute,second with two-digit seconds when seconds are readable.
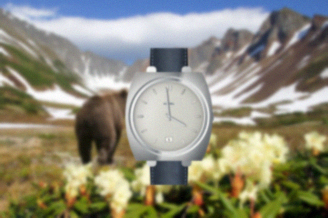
3,59
